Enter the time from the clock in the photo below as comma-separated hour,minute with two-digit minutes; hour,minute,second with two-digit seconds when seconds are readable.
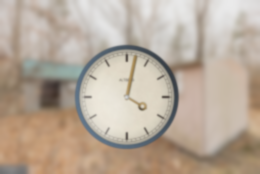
4,02
